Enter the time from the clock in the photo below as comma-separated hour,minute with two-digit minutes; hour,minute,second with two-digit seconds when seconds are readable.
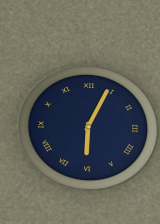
6,04
